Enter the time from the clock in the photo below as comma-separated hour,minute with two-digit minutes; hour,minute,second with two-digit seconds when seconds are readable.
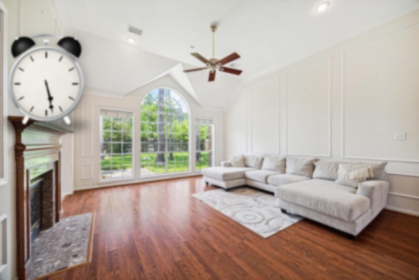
5,28
